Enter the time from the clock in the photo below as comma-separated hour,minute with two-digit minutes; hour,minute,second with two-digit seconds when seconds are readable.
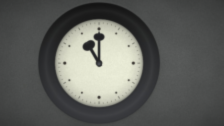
11,00
